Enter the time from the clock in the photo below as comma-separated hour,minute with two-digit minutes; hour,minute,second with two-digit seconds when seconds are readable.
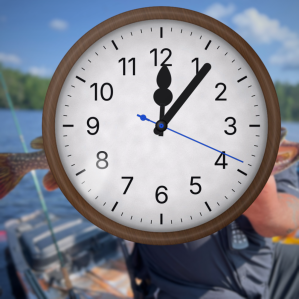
12,06,19
